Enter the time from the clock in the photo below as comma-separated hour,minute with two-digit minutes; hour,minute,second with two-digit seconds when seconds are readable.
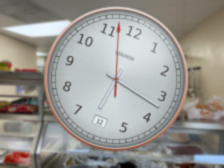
6,16,57
